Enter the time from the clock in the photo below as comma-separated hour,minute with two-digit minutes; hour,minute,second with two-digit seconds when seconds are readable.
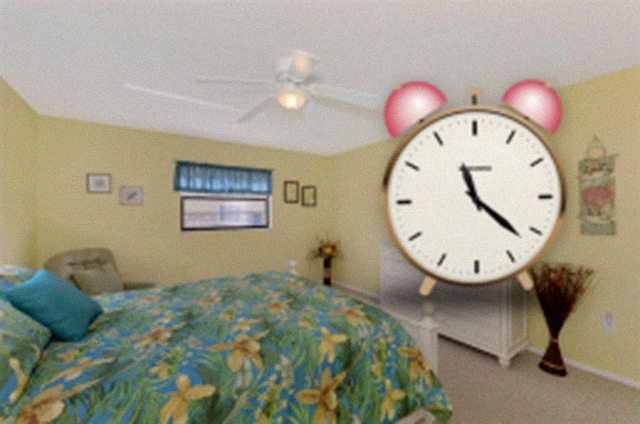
11,22
